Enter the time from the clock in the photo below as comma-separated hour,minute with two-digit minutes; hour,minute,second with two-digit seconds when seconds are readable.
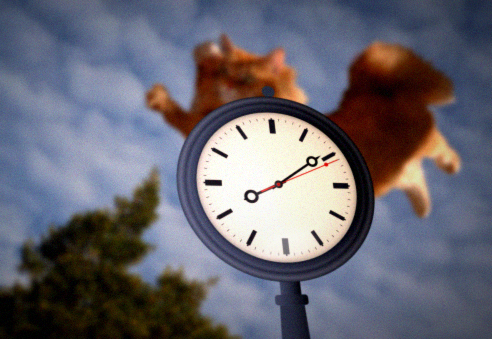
8,09,11
